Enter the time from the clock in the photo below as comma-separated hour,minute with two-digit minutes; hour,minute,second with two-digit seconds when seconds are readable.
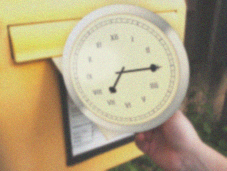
7,15
